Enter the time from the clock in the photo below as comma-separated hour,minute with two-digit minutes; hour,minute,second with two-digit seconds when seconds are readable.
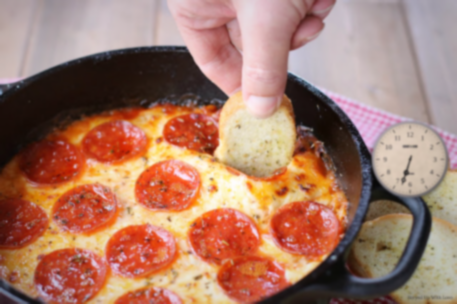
6,33
